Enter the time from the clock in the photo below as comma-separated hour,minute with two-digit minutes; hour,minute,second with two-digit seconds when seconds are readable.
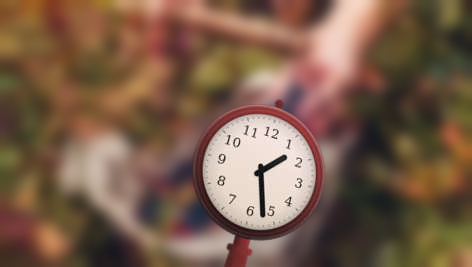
1,27
